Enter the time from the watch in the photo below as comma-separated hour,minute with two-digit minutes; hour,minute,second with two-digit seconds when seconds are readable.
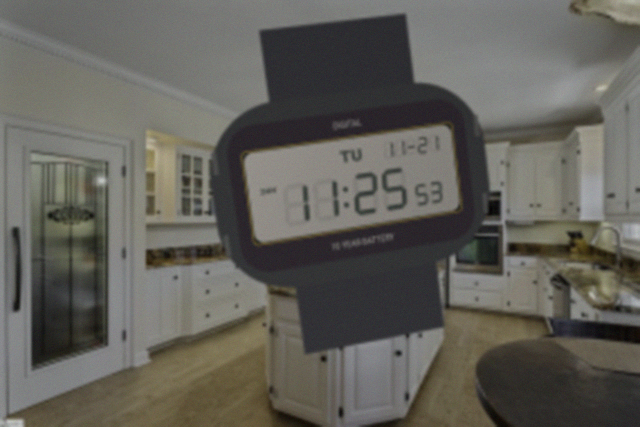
11,25,53
